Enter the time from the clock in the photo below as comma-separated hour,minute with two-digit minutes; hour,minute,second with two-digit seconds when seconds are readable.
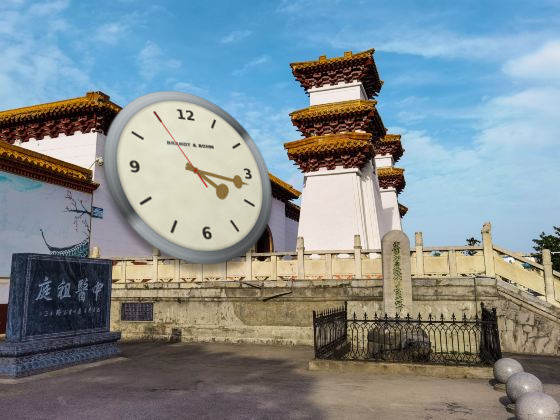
4,16,55
